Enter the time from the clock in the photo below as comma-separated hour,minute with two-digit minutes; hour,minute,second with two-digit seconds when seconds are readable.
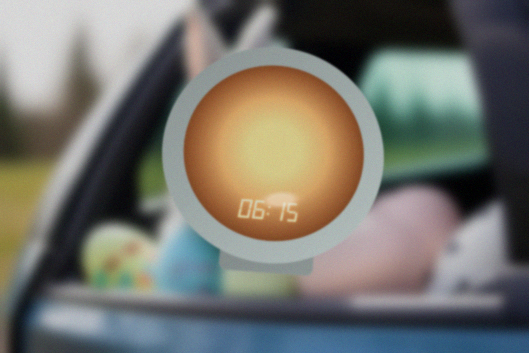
6,15
